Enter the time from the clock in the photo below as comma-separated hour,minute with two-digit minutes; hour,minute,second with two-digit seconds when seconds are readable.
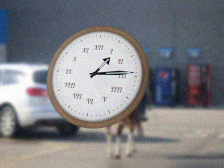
1,14
